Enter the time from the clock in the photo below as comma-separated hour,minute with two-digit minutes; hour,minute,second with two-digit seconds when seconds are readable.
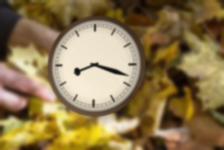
8,18
